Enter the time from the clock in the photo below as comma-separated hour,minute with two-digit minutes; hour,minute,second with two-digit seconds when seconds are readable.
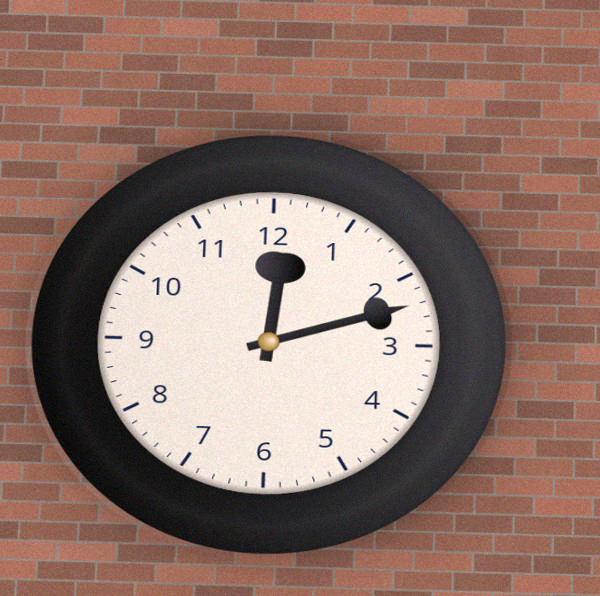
12,12
